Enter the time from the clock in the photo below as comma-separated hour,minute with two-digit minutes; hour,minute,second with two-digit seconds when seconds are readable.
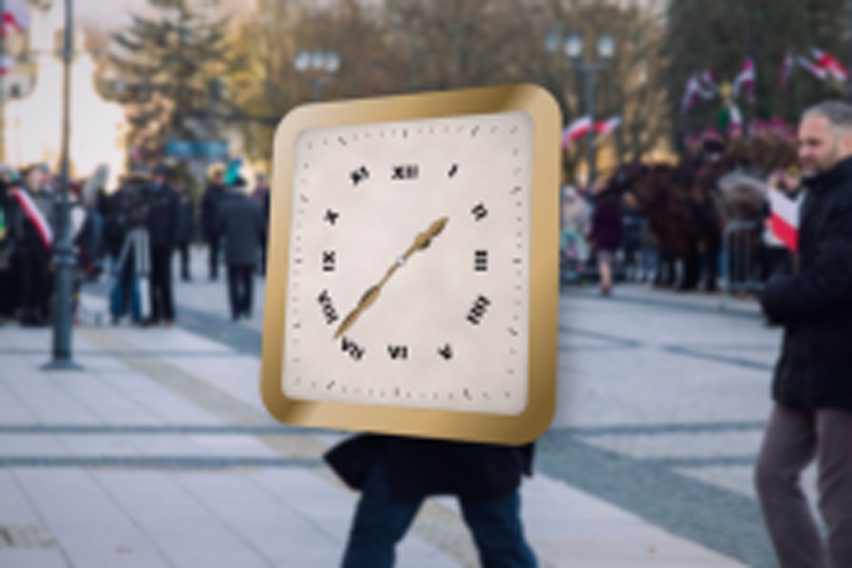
1,37
